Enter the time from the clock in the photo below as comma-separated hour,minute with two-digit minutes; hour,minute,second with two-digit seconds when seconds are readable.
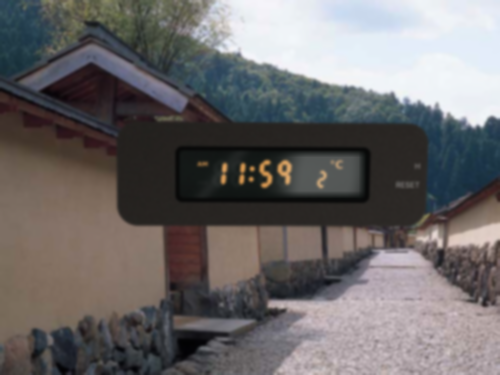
11,59
